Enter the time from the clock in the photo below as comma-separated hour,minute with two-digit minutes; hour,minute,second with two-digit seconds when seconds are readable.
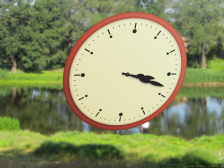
3,18
